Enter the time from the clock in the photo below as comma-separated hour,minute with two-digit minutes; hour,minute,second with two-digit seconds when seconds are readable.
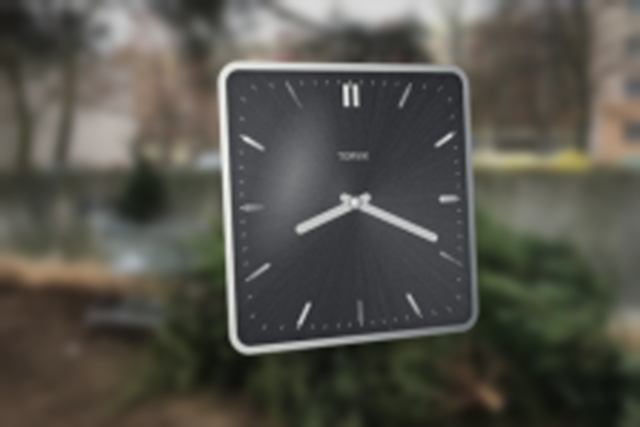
8,19
